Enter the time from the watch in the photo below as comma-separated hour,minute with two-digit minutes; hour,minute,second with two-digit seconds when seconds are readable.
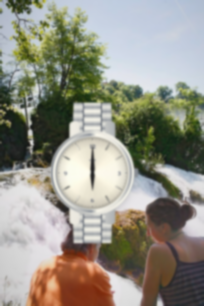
6,00
